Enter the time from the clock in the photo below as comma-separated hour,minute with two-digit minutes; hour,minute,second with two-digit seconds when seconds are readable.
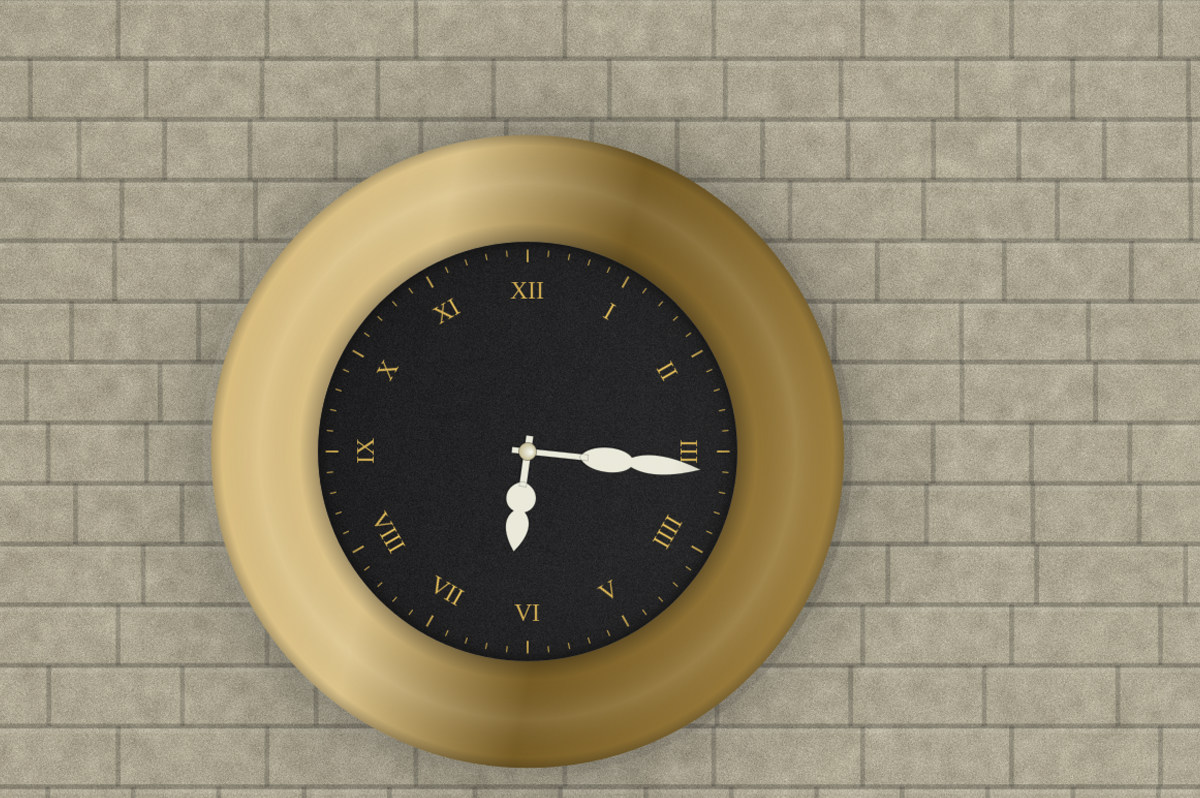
6,16
